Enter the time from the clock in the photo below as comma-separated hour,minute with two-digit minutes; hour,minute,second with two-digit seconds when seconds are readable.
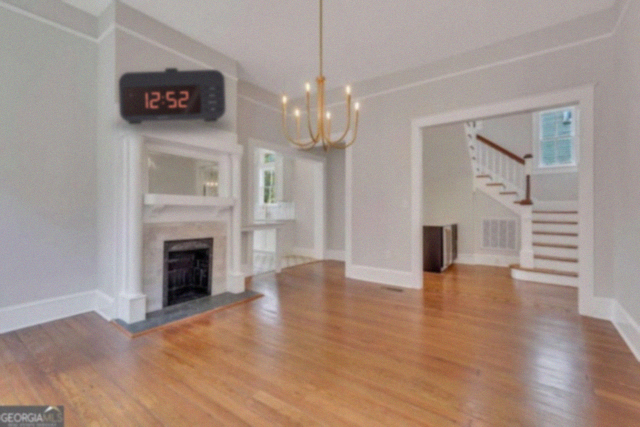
12,52
